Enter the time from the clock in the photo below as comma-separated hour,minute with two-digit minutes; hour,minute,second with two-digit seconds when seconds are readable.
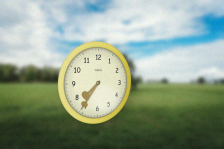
7,36
